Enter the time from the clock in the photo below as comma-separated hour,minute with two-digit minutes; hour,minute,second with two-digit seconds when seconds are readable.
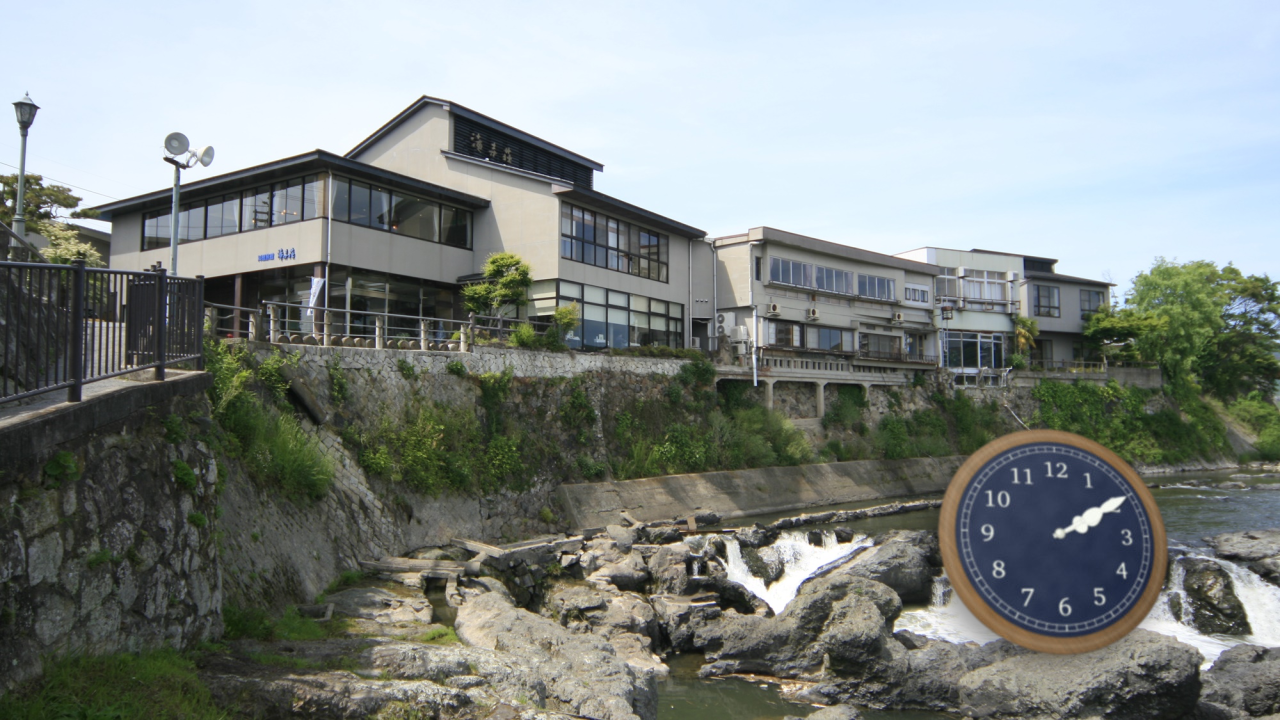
2,10
